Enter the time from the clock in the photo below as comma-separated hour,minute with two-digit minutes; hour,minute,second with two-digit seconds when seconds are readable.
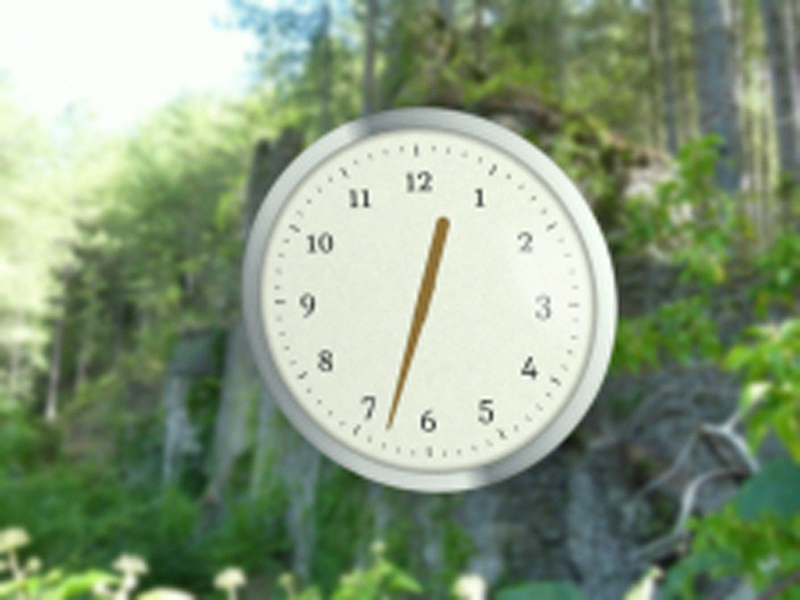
12,33
